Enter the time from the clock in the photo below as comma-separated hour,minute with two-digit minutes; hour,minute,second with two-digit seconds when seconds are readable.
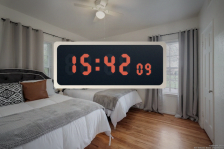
15,42,09
